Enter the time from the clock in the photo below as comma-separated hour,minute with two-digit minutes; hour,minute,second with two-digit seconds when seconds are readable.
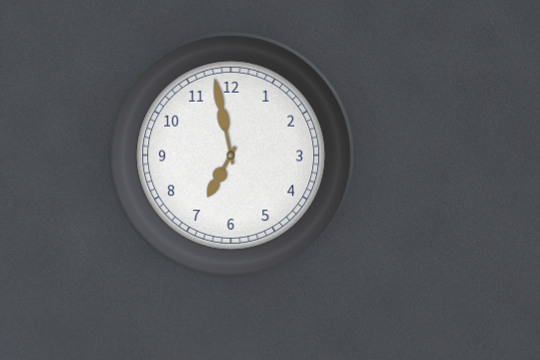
6,58
